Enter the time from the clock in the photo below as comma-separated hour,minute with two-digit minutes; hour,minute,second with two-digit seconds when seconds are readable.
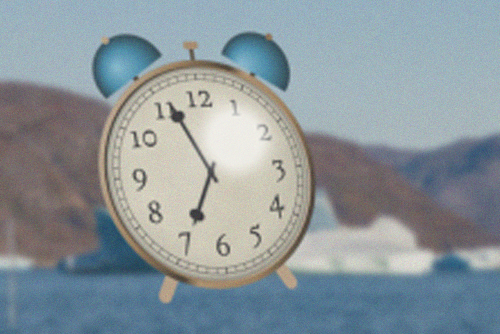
6,56
